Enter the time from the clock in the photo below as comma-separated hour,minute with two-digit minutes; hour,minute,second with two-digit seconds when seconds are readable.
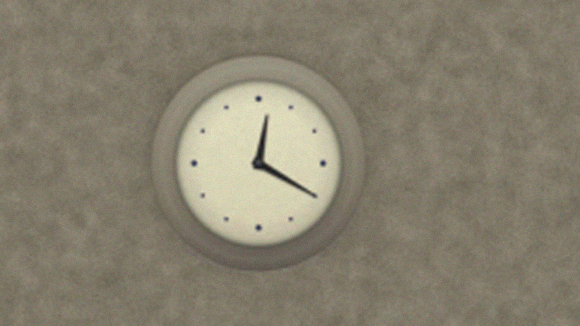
12,20
